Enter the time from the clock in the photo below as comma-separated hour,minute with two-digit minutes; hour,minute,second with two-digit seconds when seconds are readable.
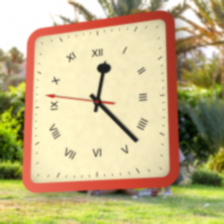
12,22,47
